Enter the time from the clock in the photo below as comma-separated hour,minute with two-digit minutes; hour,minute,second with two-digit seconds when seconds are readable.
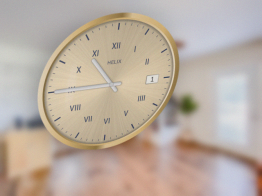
10,45
